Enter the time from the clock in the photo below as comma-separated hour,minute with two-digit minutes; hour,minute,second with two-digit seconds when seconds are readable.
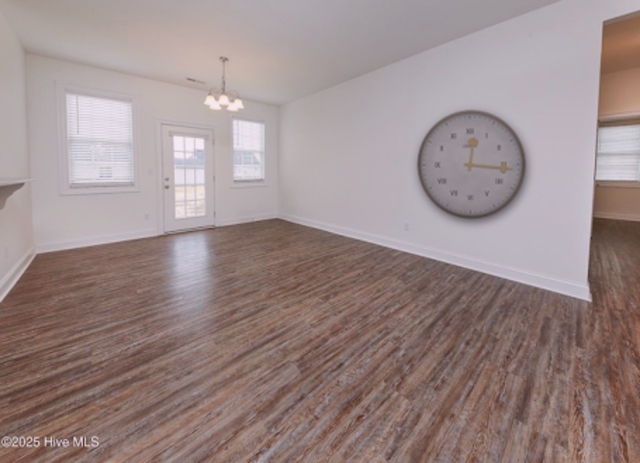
12,16
